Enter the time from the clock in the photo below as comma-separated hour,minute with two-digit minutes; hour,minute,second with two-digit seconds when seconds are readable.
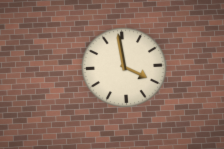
3,59
